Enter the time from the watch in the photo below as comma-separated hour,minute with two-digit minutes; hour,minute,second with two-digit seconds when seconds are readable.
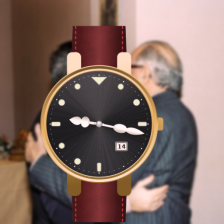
9,17
